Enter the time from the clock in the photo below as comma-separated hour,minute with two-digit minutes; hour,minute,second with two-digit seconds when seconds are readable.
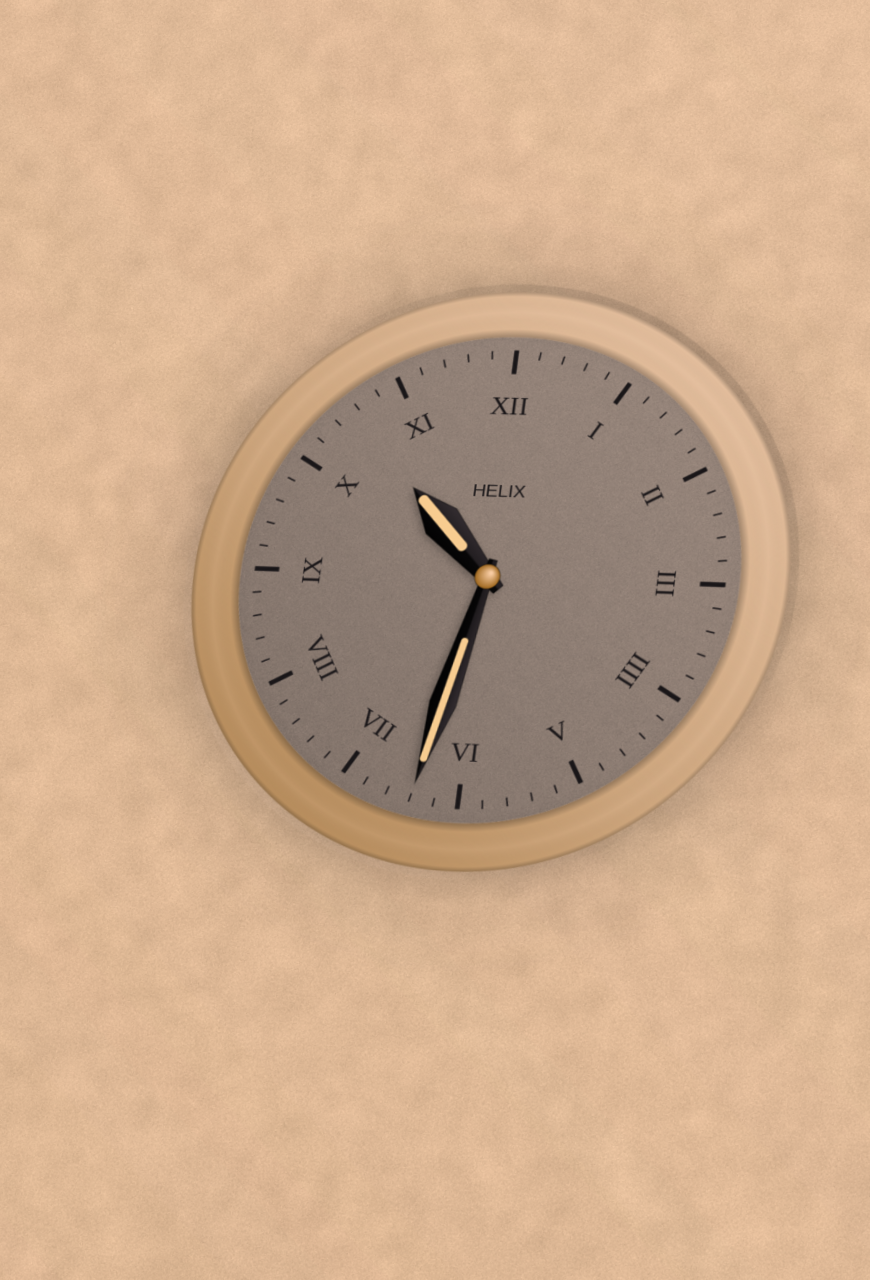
10,32
